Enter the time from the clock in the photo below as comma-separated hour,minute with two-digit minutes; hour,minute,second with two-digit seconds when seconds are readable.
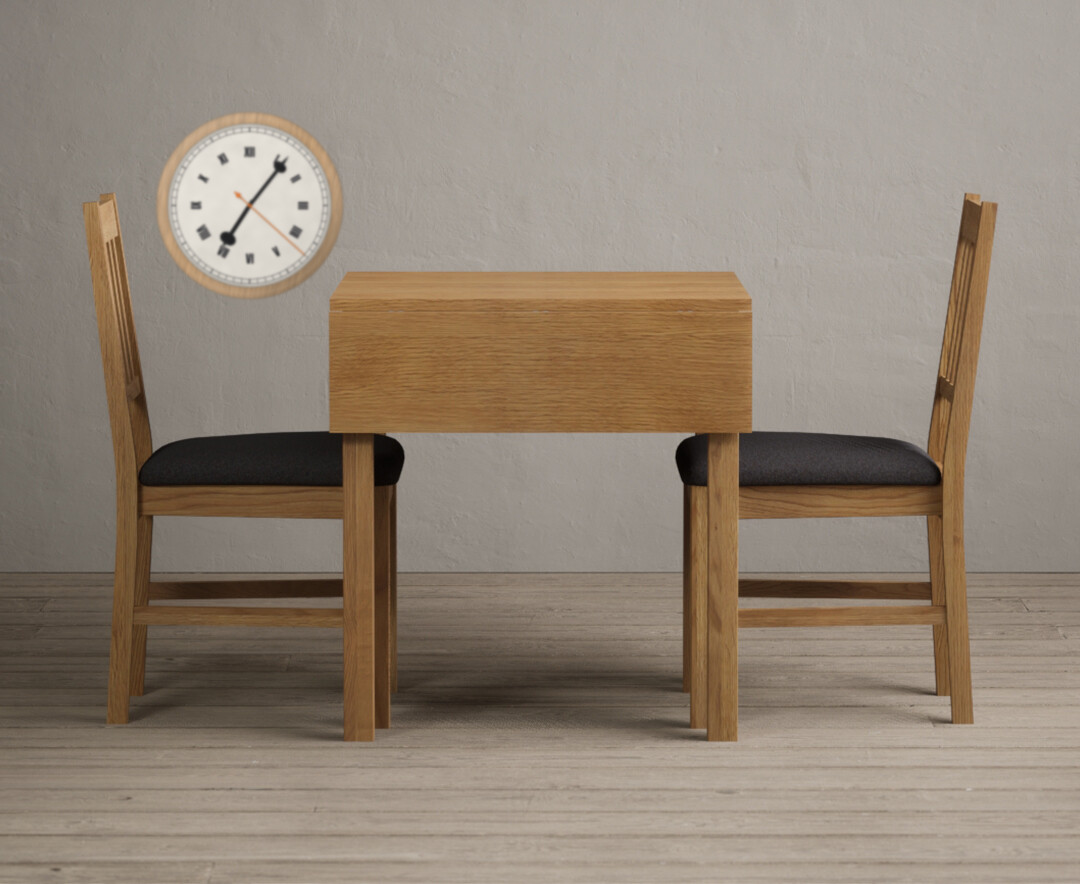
7,06,22
